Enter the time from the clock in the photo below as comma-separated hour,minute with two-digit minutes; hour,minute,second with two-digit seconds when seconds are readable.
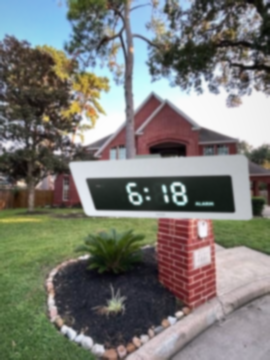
6,18
